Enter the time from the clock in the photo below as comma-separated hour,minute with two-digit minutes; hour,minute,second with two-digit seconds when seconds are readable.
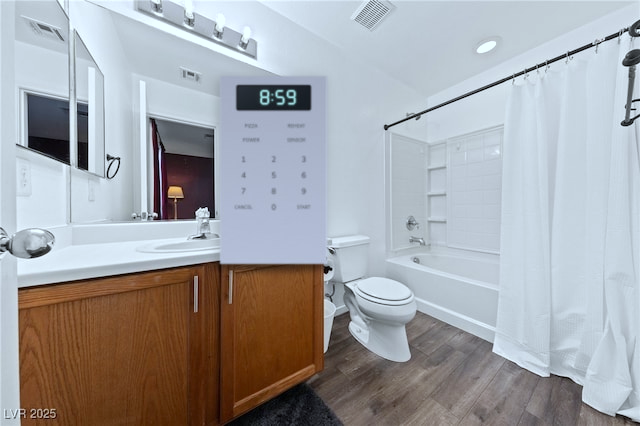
8,59
